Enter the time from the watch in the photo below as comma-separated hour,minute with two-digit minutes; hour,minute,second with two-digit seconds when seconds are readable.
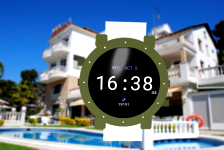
16,38
